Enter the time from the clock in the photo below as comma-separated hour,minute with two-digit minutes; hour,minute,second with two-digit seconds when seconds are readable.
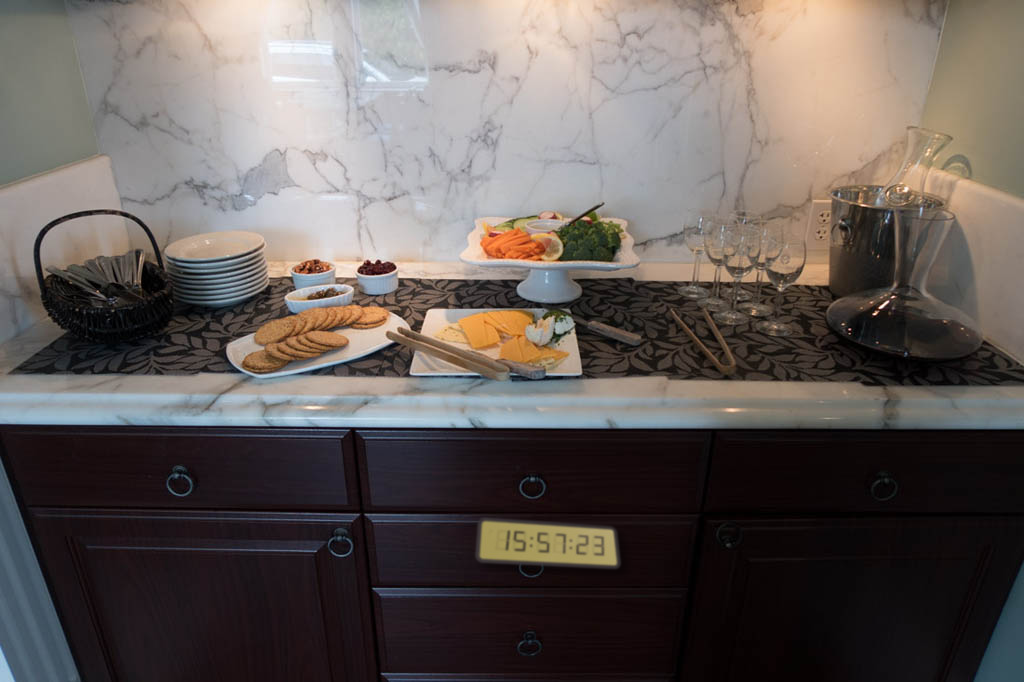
15,57,23
